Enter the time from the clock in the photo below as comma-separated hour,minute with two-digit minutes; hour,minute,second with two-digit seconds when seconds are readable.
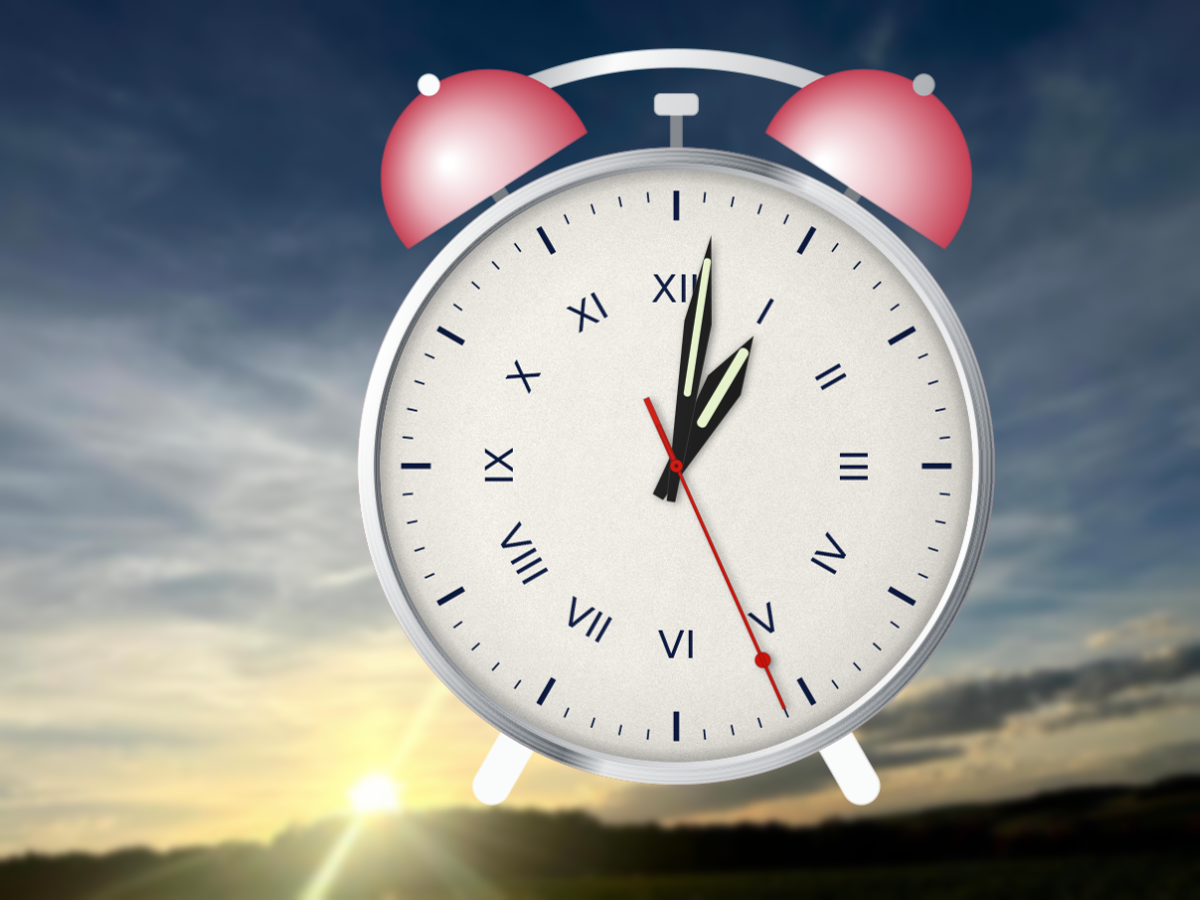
1,01,26
